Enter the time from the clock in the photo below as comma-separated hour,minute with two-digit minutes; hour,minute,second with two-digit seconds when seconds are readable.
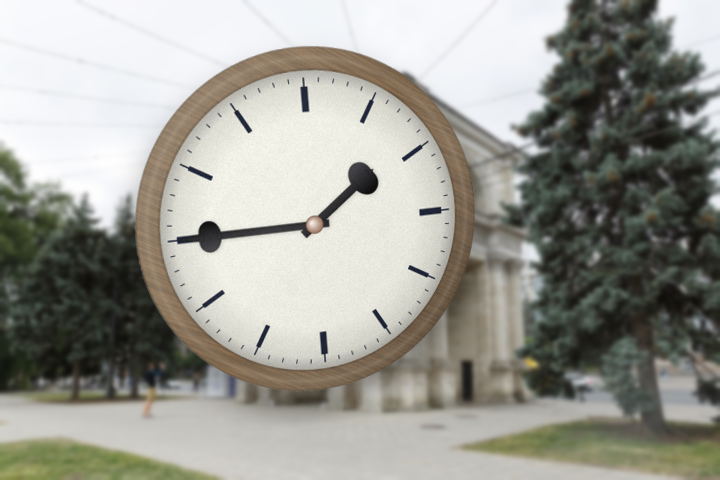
1,45
